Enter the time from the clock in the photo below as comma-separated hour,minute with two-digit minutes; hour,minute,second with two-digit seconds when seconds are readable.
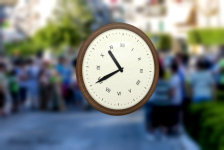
10,40
